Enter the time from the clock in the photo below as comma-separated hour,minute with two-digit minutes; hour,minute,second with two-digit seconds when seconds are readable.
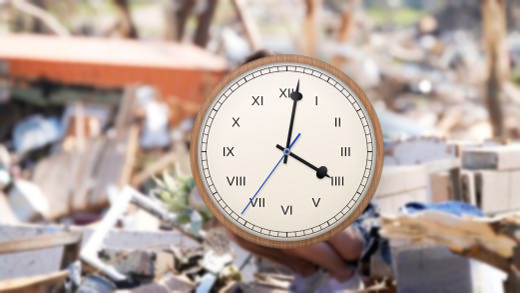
4,01,36
